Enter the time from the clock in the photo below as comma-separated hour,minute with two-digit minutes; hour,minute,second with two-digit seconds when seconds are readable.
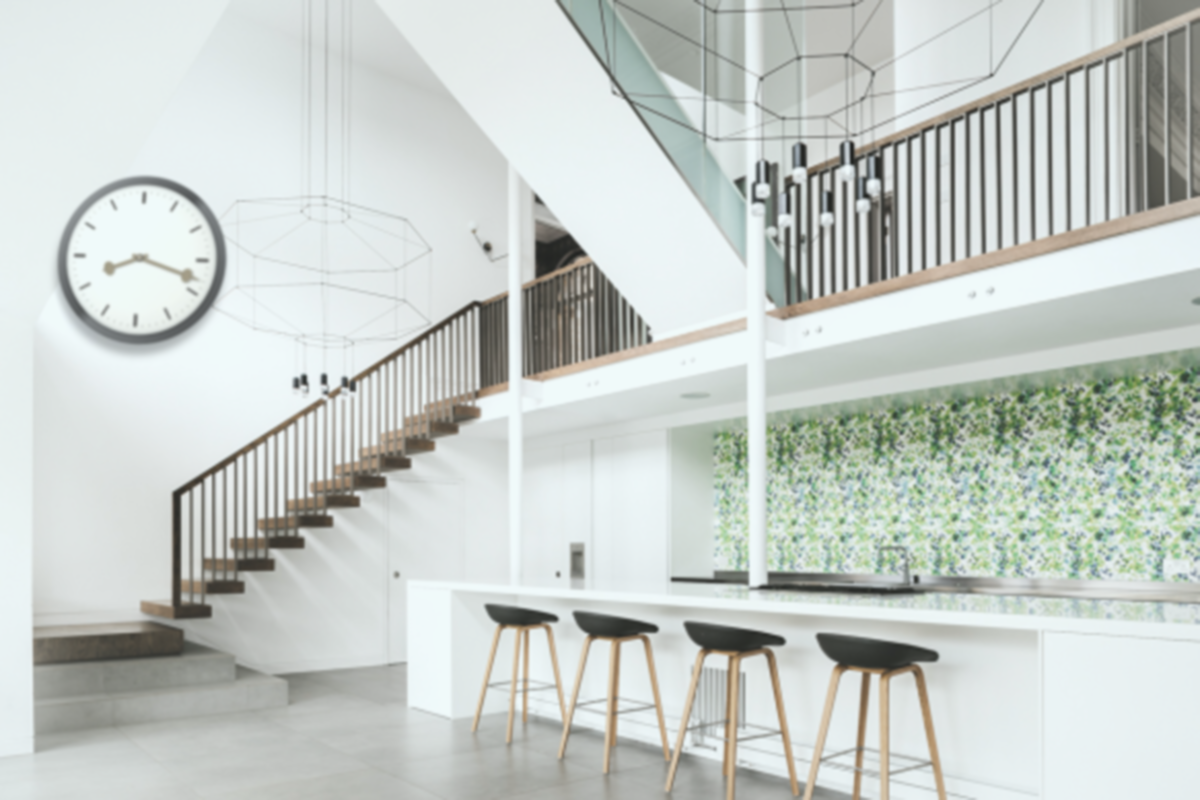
8,18
